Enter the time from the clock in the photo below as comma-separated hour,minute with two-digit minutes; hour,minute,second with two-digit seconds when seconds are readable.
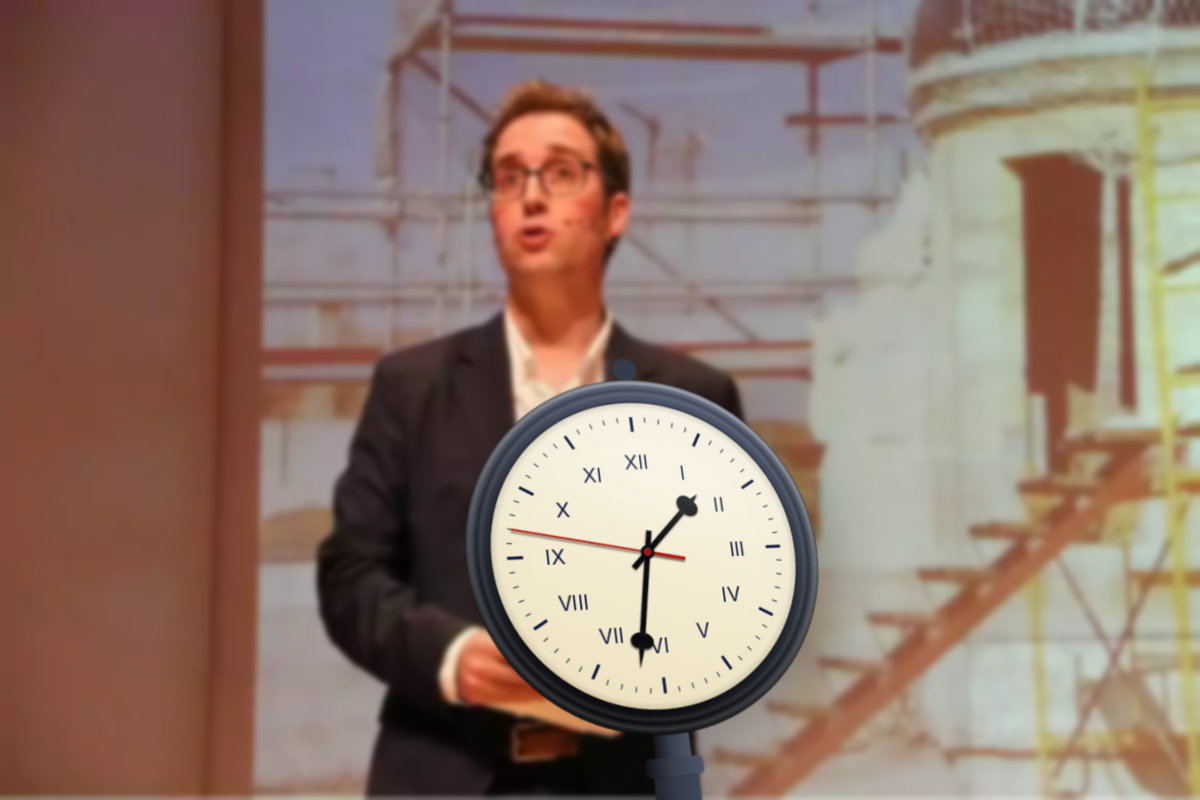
1,31,47
